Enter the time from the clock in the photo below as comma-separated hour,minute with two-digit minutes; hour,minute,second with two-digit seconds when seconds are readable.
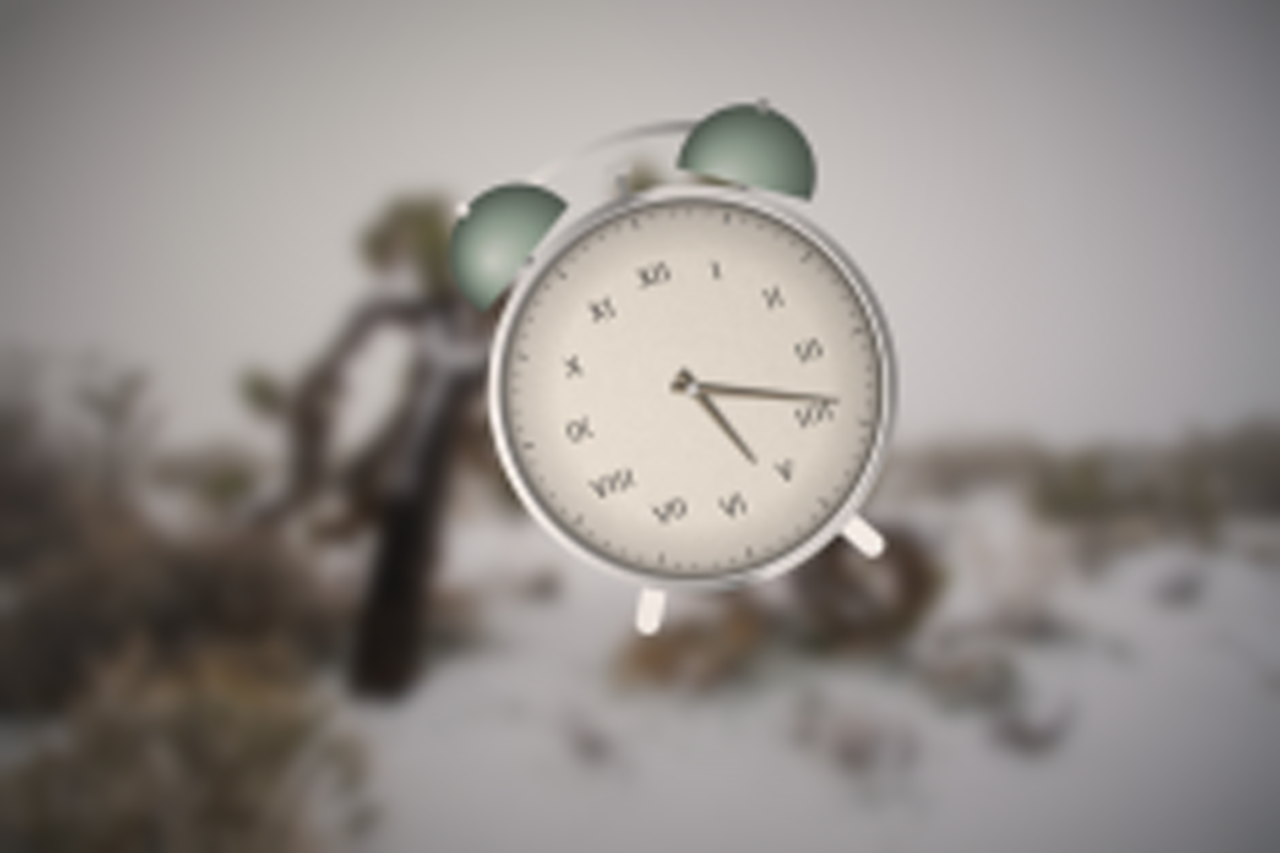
5,19
